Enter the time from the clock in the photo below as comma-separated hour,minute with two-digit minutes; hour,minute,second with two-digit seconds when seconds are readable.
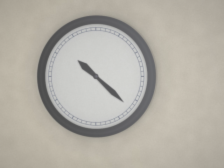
10,22
